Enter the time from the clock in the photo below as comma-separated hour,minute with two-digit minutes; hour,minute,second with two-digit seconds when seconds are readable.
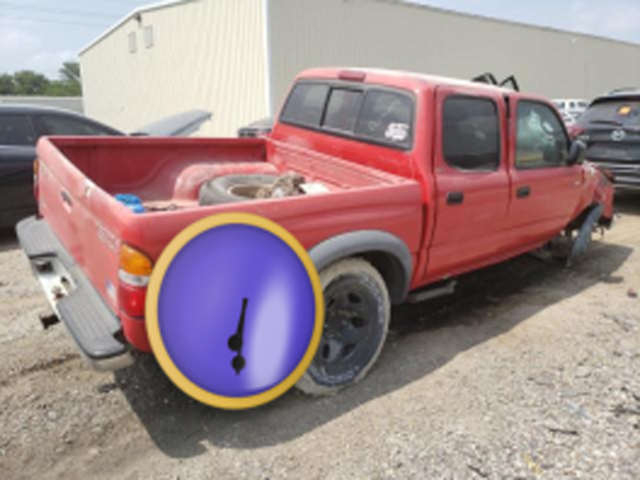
6,31
